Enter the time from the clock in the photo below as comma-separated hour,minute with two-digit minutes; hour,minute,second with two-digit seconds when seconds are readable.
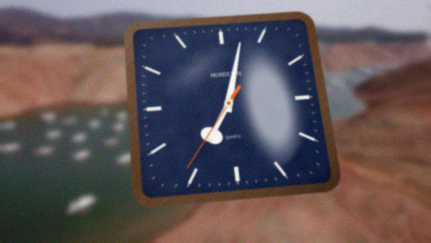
7,02,36
